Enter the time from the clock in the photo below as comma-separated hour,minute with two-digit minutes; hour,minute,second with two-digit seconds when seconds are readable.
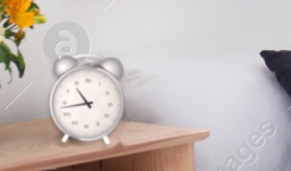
10,43
